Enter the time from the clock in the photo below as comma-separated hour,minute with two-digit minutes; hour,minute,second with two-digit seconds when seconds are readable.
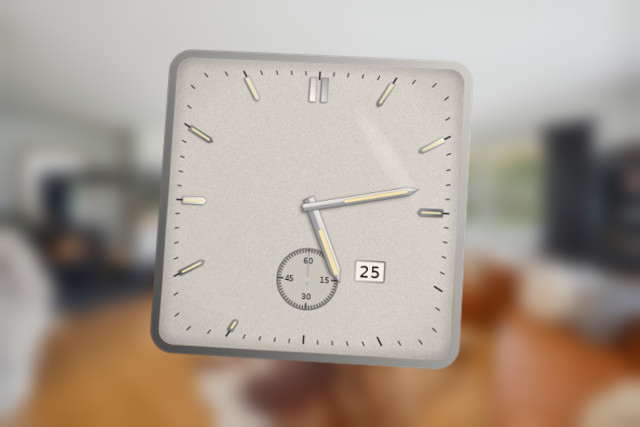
5,13
